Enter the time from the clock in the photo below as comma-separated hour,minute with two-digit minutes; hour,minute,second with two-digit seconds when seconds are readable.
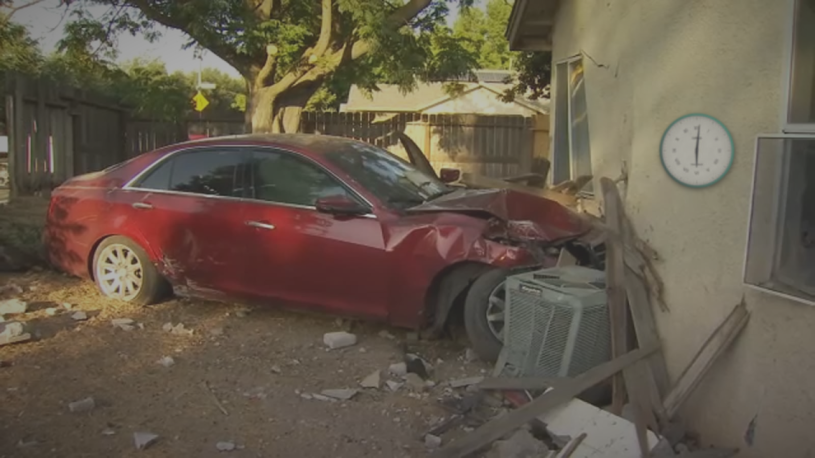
6,01
